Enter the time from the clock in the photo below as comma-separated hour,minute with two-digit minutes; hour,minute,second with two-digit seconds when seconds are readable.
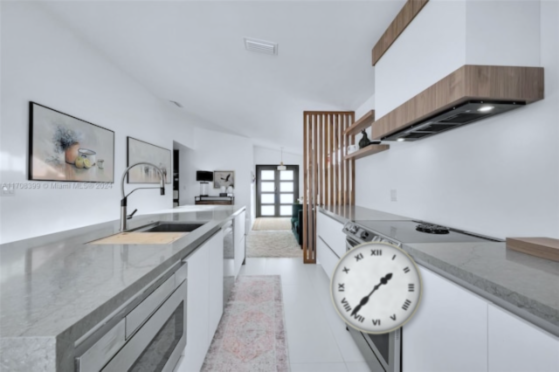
1,37
